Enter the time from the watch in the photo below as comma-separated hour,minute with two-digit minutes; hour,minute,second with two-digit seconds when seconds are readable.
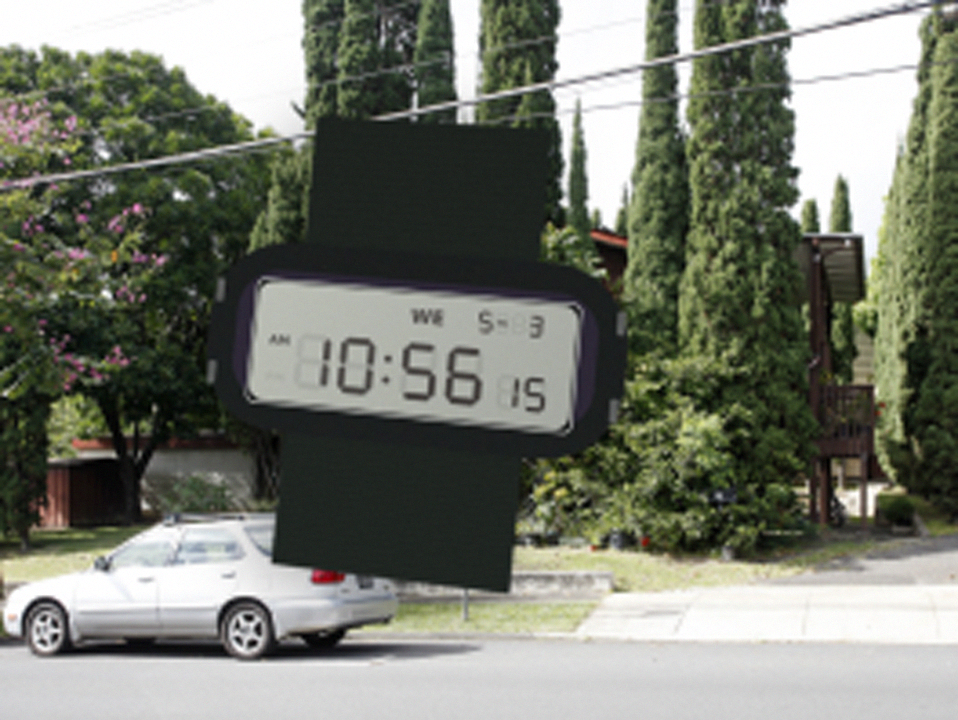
10,56,15
